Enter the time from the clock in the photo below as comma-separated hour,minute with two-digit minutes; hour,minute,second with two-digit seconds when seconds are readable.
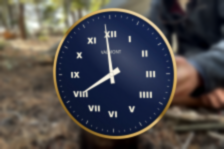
7,59
